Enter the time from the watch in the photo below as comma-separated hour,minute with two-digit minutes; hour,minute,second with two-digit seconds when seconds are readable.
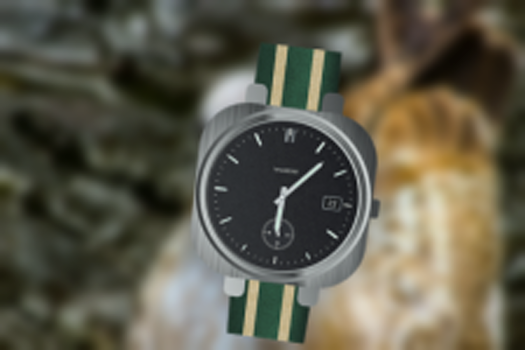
6,07
